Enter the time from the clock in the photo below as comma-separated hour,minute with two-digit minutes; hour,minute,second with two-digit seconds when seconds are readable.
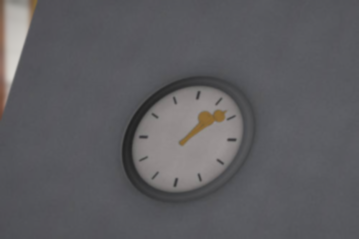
1,08
